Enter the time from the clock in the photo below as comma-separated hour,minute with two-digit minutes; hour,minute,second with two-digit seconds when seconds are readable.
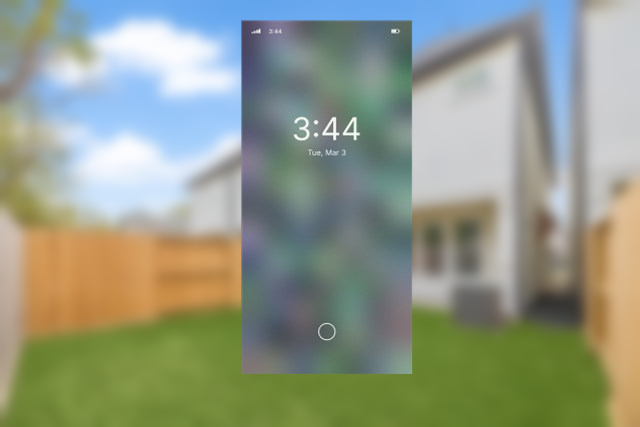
3,44
